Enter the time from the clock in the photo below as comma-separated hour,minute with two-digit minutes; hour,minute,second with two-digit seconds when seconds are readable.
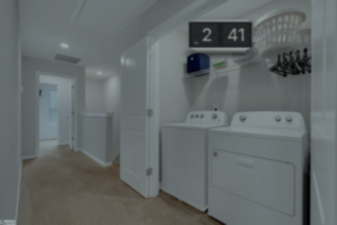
2,41
